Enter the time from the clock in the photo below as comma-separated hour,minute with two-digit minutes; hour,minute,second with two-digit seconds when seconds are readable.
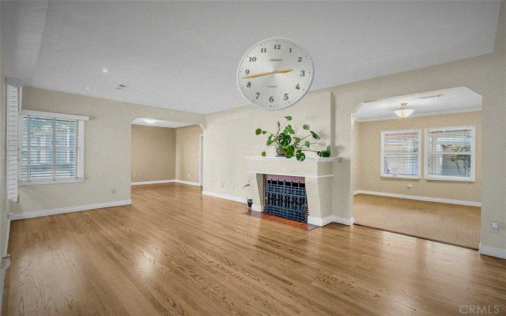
2,43
